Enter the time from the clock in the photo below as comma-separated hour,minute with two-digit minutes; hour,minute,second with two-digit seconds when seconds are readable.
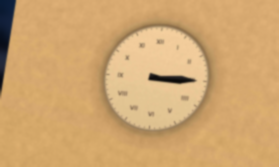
3,15
